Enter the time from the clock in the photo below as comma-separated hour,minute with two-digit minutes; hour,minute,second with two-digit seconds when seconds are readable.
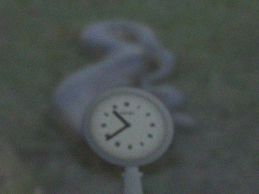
10,39
